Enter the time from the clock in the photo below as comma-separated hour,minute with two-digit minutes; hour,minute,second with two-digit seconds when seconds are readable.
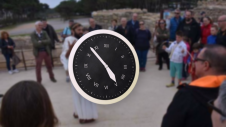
4,53
